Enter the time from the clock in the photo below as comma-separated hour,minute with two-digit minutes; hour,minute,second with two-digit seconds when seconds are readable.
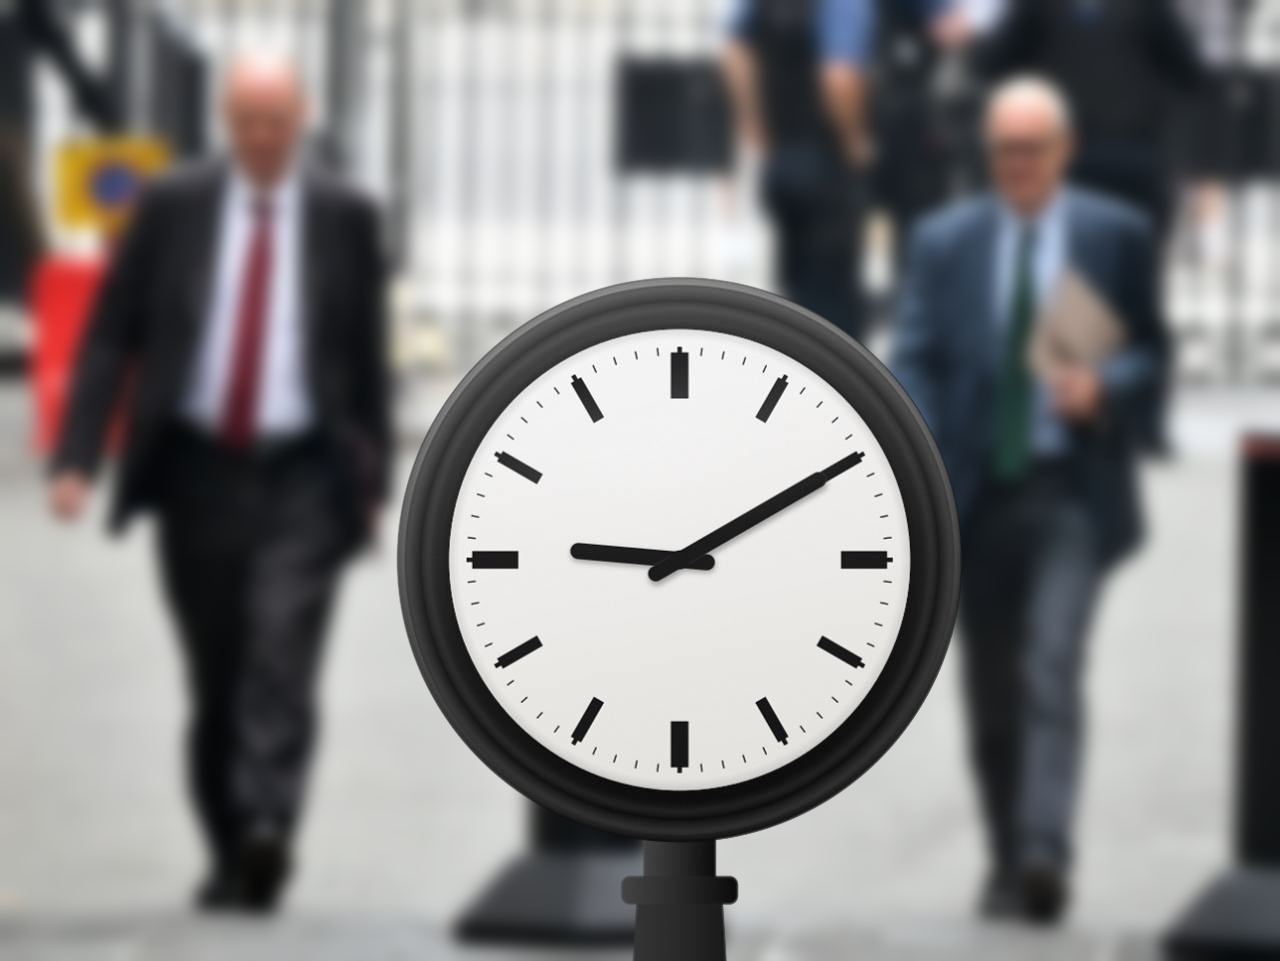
9,10
